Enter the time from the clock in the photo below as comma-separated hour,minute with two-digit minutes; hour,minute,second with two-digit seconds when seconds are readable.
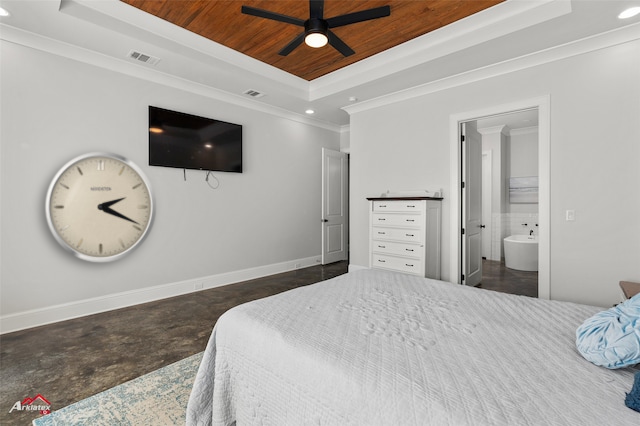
2,19
